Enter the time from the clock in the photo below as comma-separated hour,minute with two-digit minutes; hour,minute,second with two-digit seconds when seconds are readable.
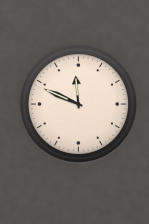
11,49
